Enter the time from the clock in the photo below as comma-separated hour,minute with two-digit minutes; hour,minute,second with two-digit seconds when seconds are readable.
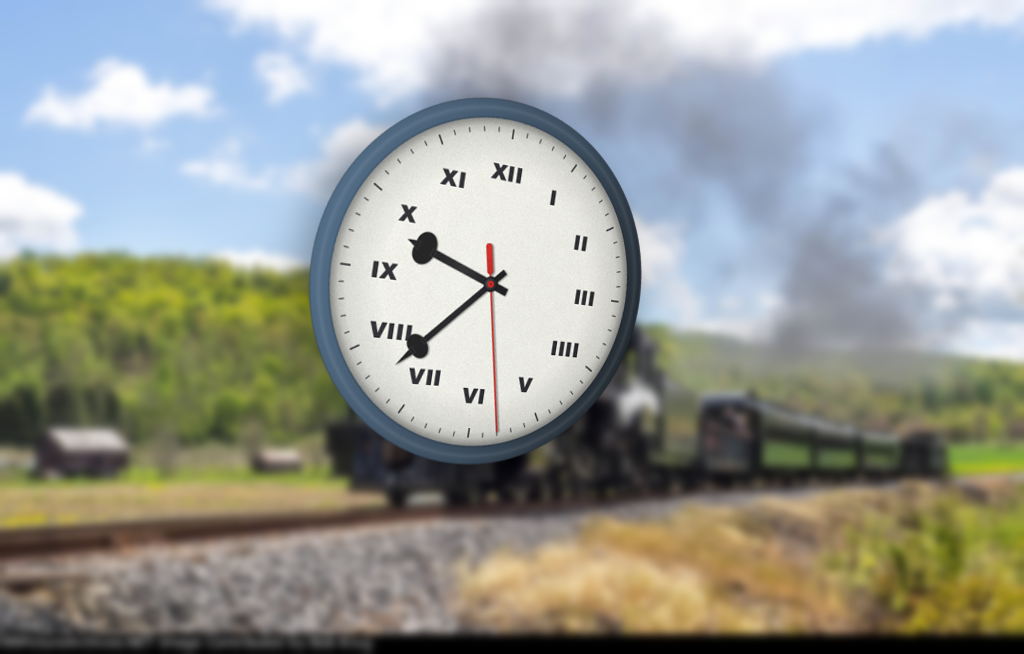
9,37,28
